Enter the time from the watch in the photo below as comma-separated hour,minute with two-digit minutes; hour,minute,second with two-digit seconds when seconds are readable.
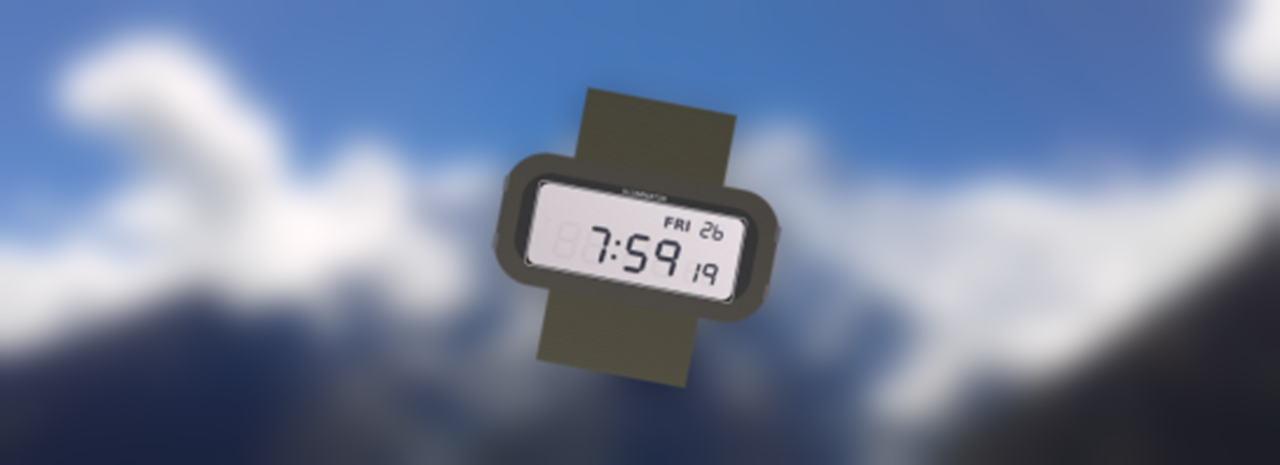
7,59,19
